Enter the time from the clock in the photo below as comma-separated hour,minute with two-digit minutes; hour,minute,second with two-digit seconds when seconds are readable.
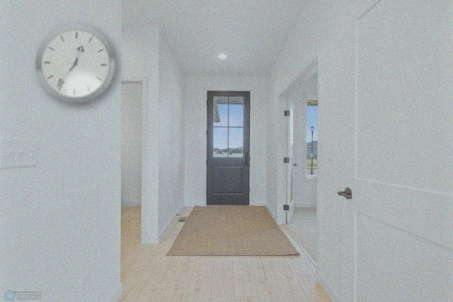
12,36
